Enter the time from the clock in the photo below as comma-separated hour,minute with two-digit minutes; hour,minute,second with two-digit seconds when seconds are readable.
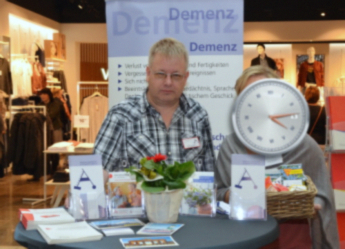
4,14
